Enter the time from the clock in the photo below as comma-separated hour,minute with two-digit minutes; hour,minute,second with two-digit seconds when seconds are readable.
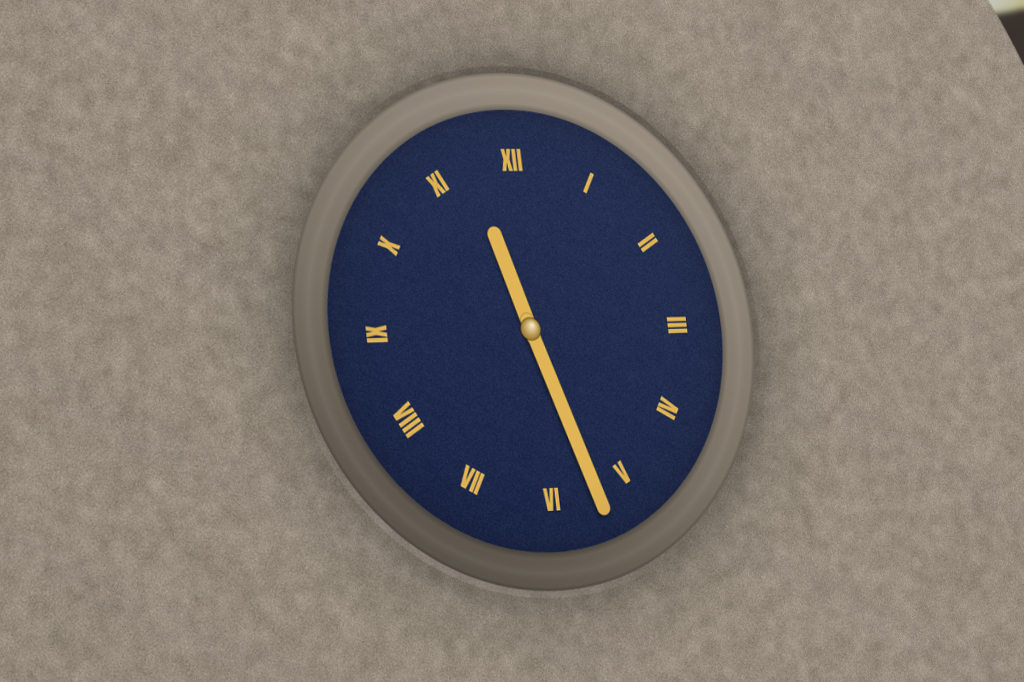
11,27
